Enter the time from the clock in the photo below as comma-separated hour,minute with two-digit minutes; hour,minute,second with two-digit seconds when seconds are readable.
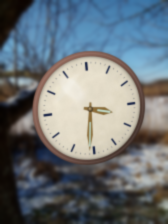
3,31
